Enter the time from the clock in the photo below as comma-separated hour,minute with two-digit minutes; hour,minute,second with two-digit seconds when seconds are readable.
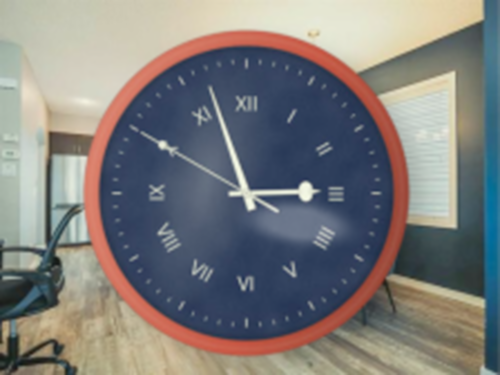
2,56,50
